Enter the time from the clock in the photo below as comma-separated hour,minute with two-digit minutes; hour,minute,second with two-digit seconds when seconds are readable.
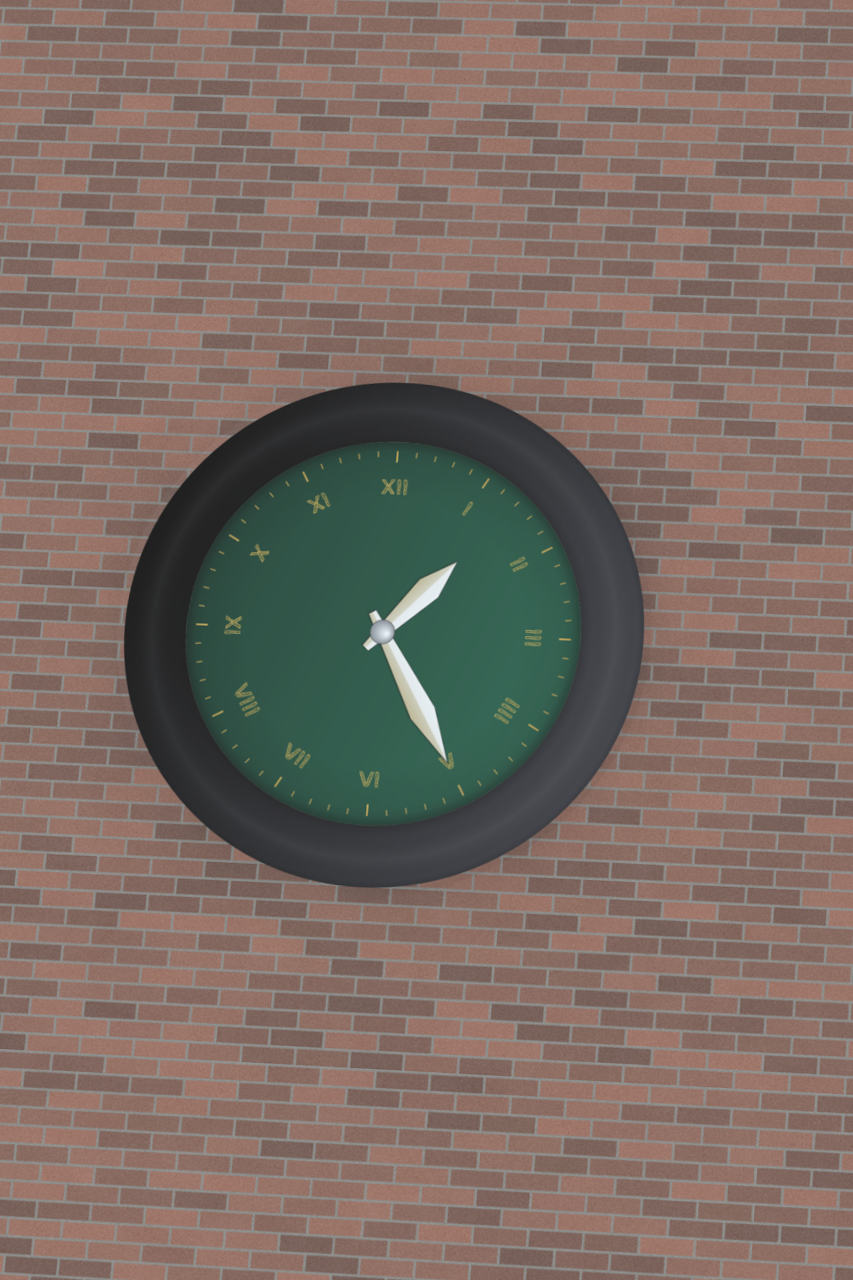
1,25
